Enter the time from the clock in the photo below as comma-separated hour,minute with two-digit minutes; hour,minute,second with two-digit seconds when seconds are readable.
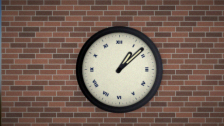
1,08
